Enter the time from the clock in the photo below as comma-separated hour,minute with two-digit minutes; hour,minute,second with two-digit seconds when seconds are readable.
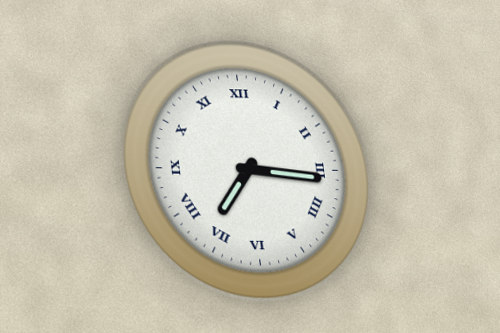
7,16
